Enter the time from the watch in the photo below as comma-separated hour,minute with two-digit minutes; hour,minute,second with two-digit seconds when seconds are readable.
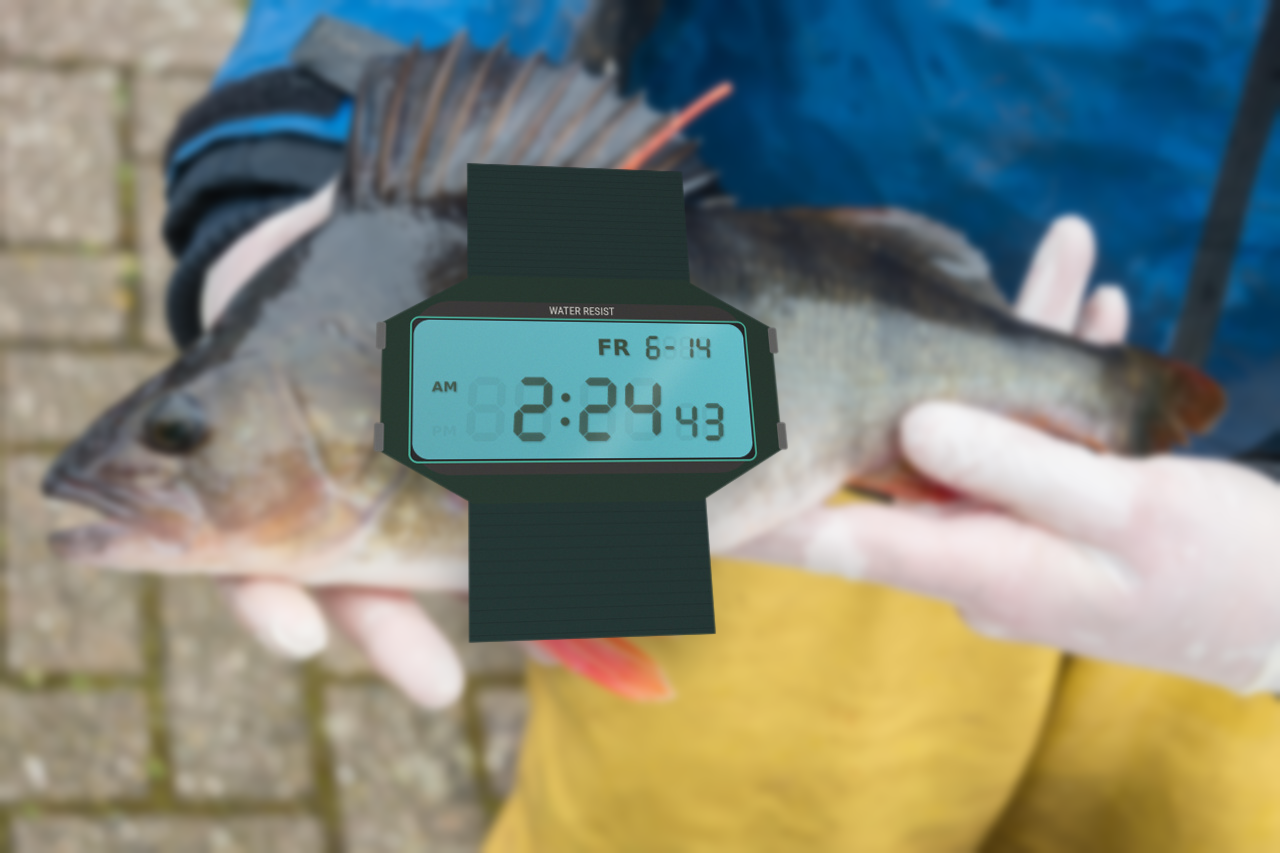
2,24,43
